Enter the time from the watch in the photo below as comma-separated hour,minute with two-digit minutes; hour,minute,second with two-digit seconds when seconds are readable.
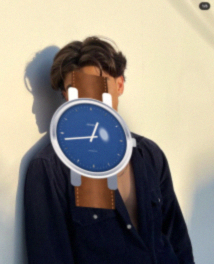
12,43
